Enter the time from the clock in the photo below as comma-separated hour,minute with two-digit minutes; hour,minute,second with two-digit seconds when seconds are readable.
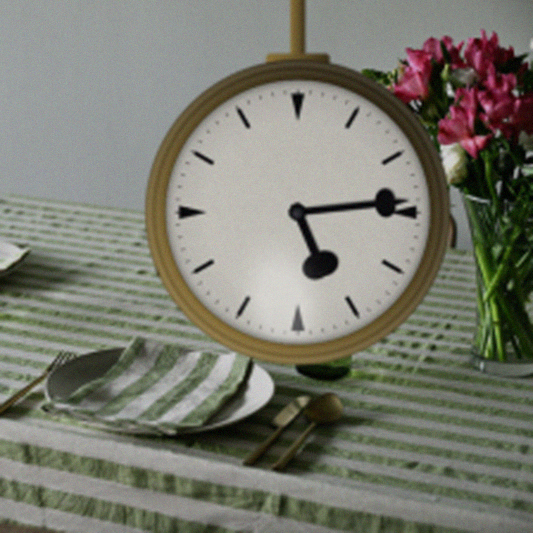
5,14
